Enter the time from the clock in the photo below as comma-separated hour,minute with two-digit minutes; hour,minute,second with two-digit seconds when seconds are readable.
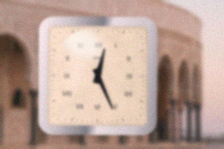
12,26
